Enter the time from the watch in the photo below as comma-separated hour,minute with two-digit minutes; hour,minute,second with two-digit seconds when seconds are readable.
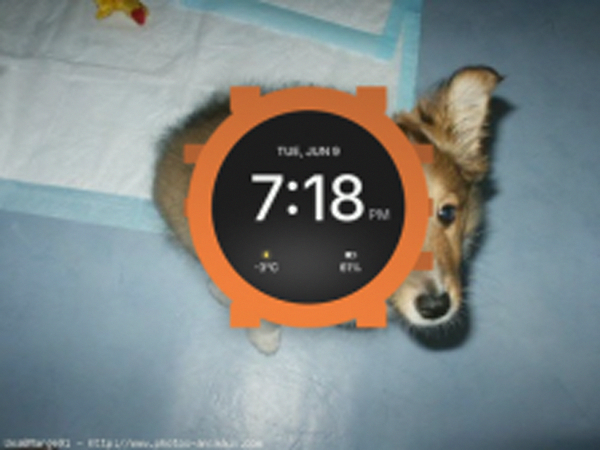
7,18
